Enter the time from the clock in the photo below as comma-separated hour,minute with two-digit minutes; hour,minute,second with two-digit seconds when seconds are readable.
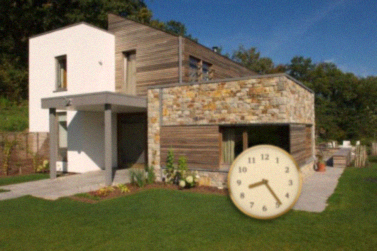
8,24
